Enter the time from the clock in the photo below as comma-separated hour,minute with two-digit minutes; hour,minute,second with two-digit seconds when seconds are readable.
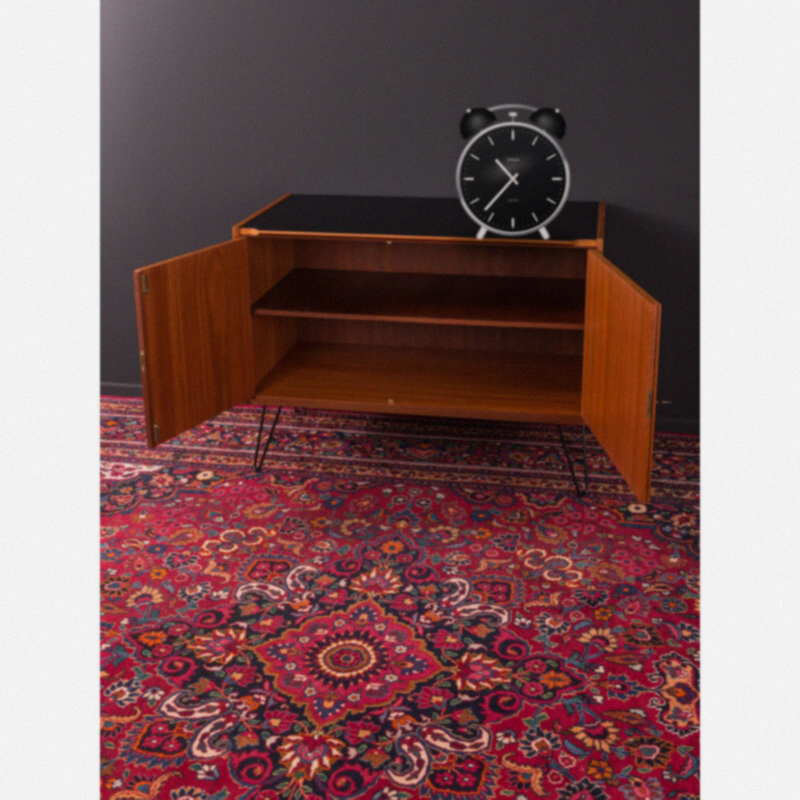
10,37
